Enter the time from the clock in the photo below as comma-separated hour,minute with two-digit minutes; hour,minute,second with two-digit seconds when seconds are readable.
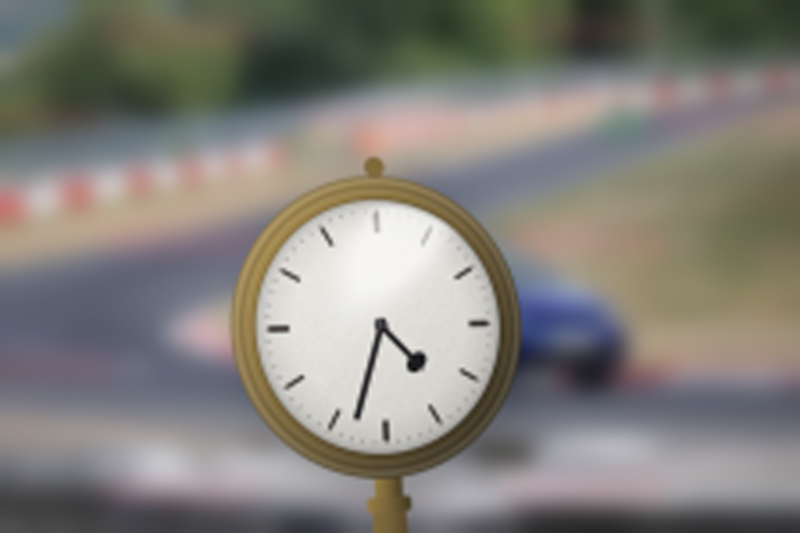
4,33
